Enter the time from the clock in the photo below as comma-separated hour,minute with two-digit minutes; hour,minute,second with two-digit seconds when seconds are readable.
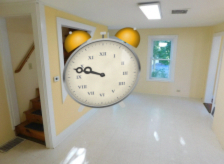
9,48
